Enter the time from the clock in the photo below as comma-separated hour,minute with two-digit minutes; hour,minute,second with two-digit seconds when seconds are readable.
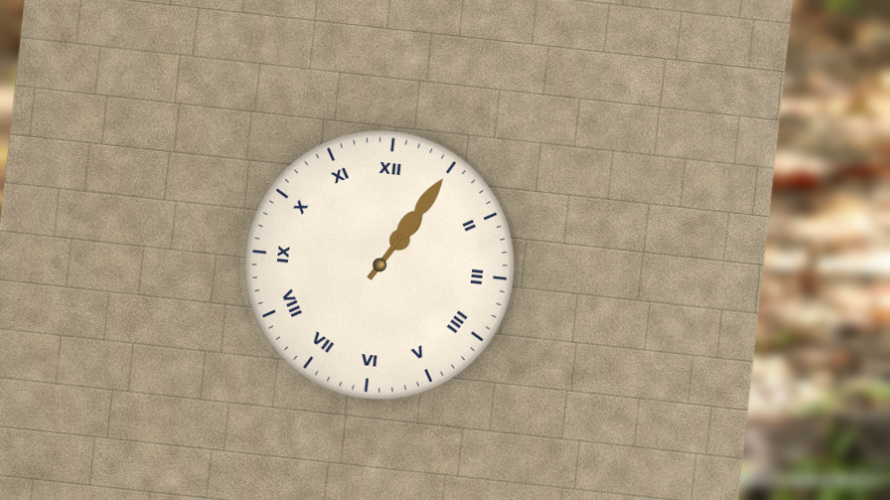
1,05
